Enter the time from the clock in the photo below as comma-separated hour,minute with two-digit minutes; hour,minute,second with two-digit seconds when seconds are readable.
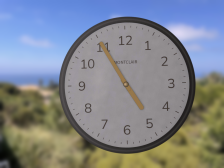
4,55
